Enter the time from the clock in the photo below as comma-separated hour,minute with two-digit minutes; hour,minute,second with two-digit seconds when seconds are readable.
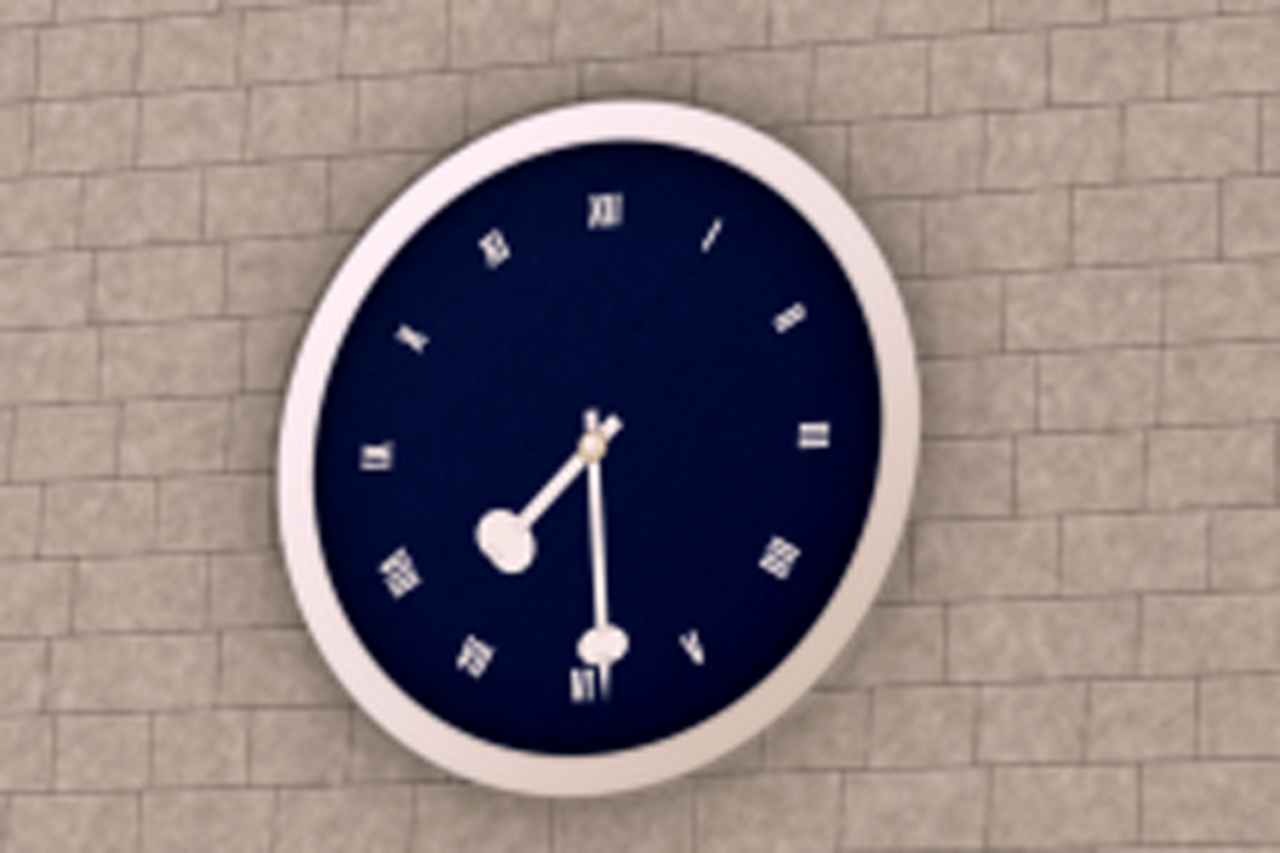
7,29
